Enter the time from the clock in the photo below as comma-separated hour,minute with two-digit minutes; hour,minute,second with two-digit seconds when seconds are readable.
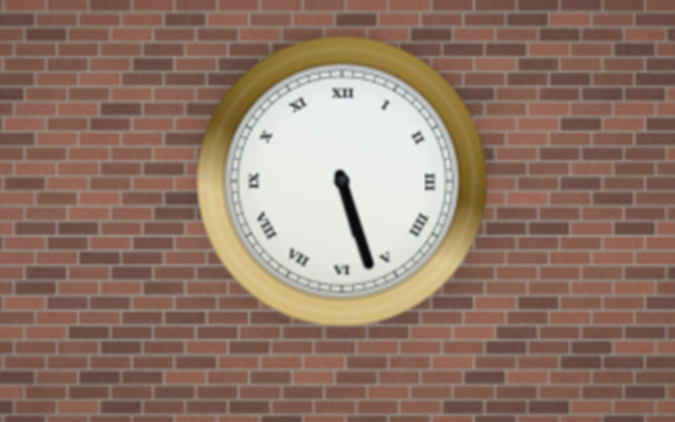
5,27
